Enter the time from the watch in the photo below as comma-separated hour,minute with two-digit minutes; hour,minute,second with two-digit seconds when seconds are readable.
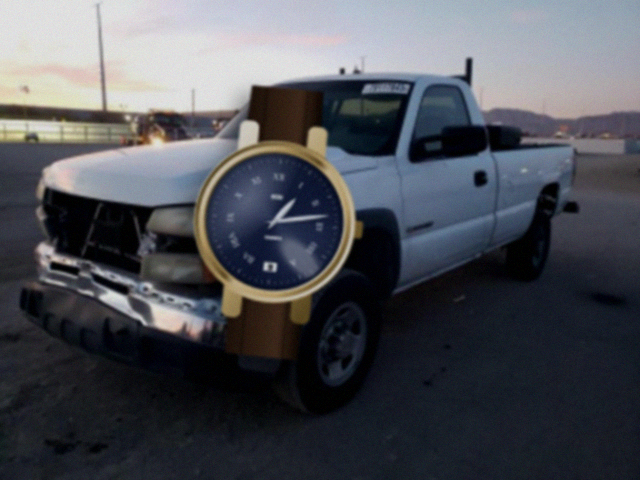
1,13
